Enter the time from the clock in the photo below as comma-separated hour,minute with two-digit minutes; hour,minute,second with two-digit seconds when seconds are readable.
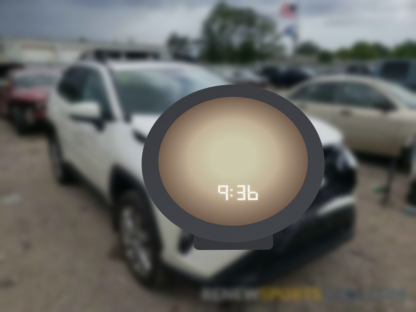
9,36
